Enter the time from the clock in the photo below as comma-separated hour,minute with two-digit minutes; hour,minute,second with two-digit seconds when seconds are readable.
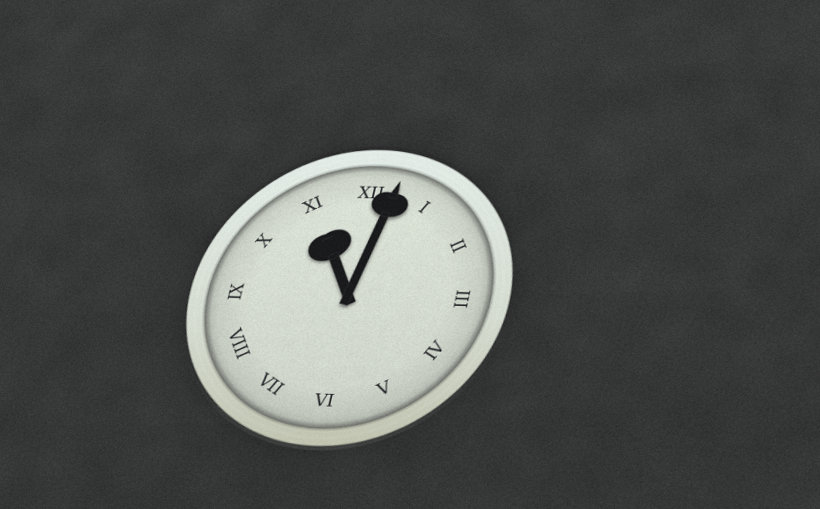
11,02
